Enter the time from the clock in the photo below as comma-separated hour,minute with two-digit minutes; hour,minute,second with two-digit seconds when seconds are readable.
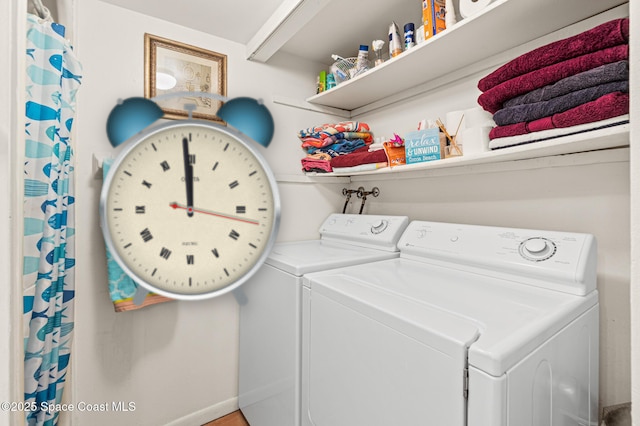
11,59,17
